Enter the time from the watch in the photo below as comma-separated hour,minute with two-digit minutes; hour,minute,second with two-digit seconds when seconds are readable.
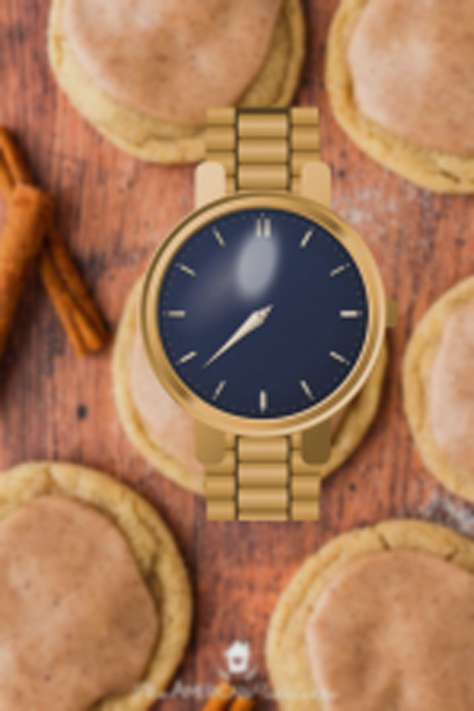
7,38
